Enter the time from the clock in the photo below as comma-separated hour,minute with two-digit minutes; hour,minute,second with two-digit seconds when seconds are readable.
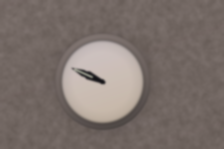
9,49
